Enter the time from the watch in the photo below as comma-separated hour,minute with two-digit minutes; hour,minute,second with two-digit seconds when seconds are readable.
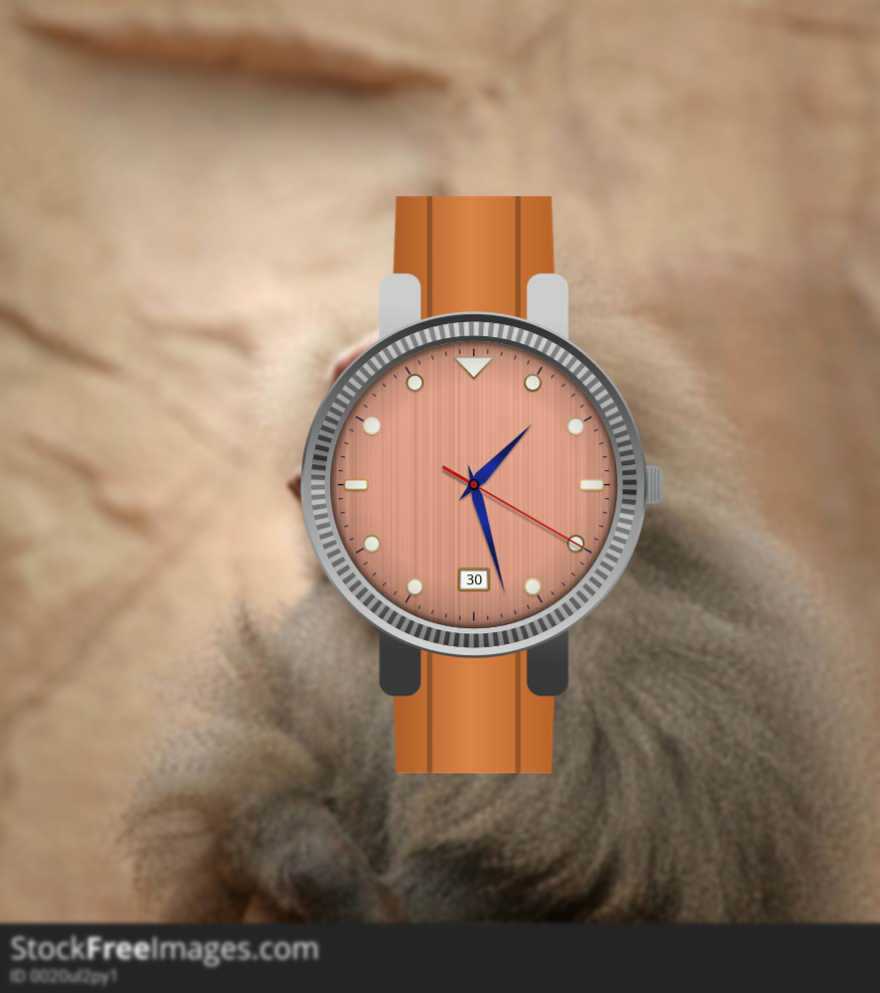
1,27,20
